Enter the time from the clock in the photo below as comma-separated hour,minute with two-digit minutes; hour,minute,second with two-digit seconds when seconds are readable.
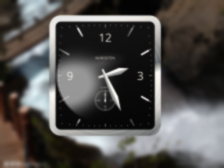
2,26
